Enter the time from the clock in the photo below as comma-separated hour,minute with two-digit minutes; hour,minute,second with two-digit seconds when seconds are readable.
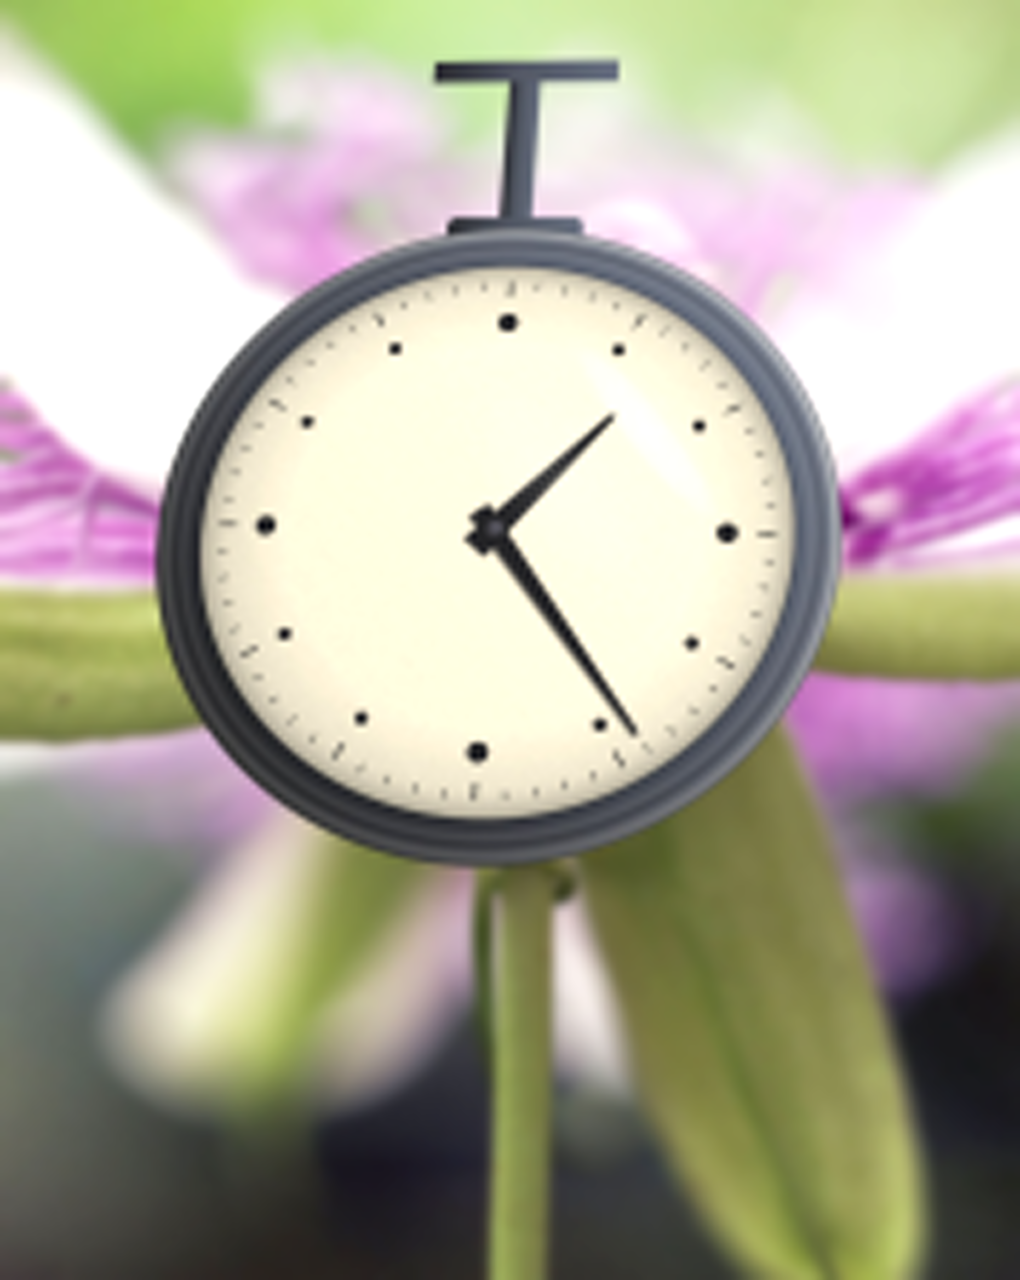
1,24
